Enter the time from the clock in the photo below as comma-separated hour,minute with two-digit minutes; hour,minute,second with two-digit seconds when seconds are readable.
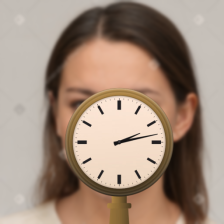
2,13
